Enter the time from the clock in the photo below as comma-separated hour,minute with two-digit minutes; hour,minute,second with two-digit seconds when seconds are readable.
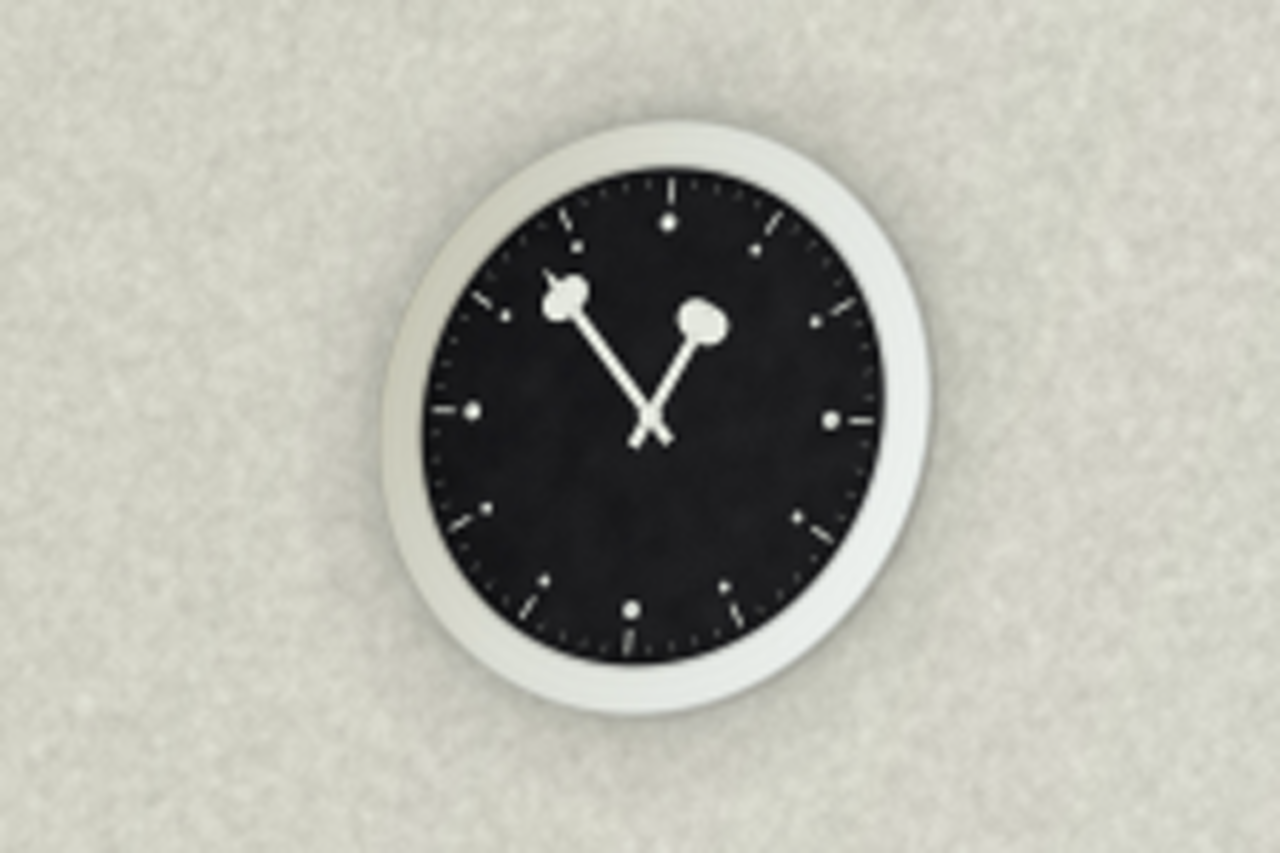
12,53
